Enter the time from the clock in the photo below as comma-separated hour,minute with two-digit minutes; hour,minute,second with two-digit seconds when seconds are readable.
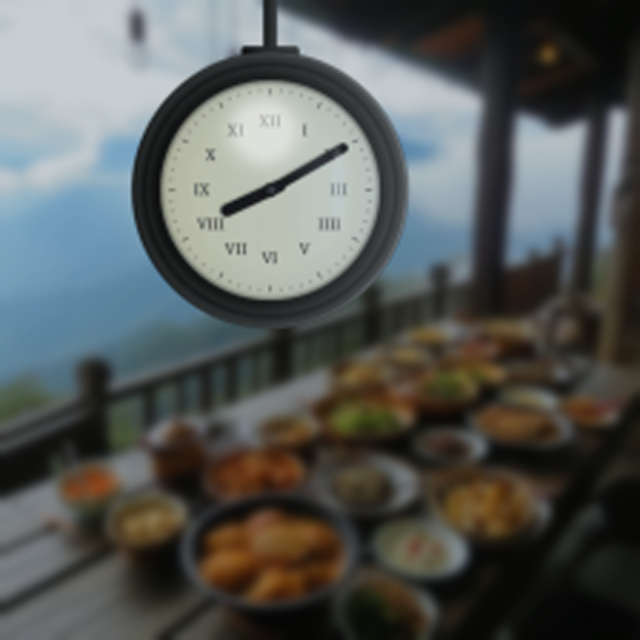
8,10
